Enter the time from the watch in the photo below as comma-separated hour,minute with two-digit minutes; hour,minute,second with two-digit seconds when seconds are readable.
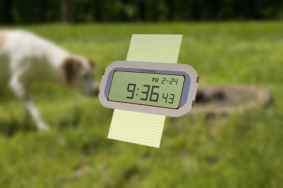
9,36,43
